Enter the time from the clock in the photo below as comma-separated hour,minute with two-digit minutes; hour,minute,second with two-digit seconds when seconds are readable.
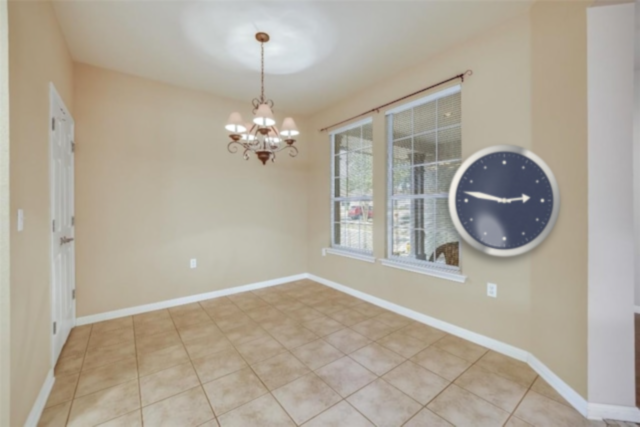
2,47
